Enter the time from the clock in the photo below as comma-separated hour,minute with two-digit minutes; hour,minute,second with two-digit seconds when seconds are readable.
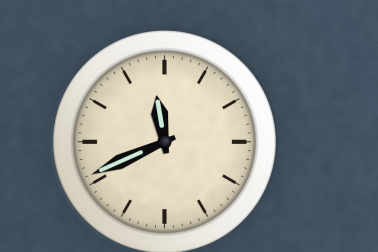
11,41
